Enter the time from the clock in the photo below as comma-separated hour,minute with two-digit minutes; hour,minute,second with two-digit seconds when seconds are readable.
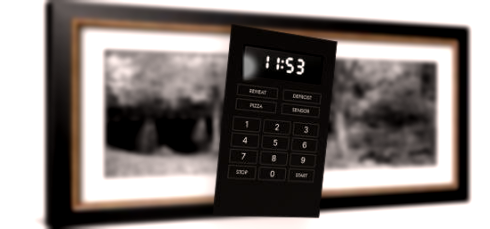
11,53
